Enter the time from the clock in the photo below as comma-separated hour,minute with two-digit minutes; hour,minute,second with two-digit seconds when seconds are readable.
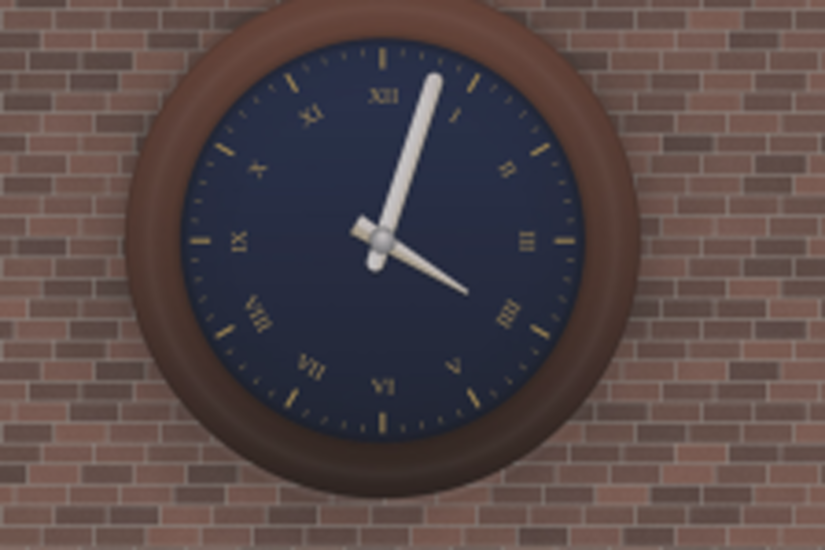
4,03
